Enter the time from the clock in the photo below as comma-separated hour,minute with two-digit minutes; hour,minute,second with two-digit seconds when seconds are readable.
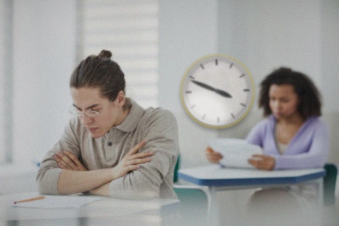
3,49
